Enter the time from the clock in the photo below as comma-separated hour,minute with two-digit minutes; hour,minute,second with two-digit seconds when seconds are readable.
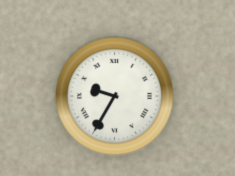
9,35
